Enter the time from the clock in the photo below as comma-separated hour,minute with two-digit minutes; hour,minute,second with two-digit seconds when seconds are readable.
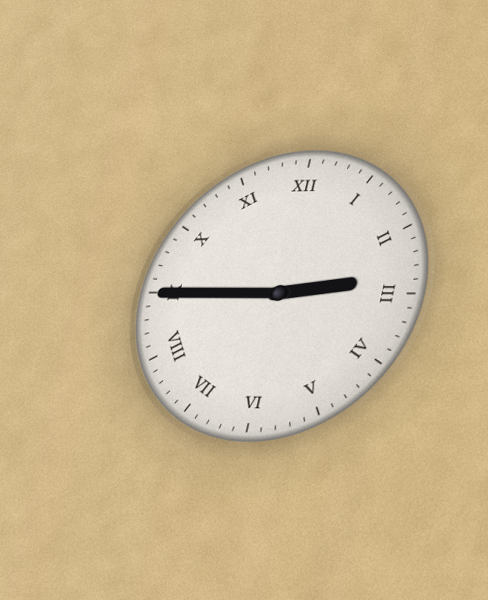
2,45
